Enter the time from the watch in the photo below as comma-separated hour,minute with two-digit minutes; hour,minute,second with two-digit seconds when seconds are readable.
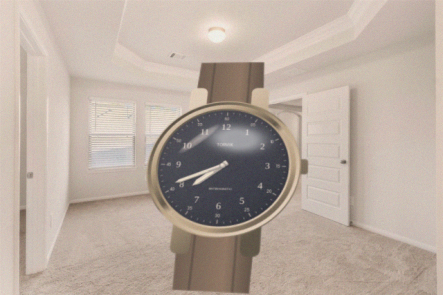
7,41
